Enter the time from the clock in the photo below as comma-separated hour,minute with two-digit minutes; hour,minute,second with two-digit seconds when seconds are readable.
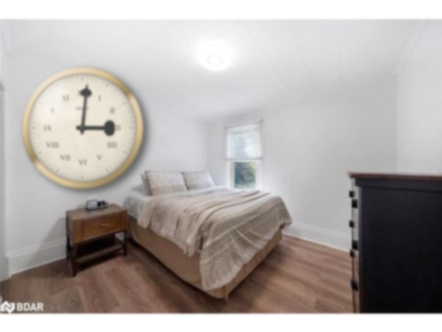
3,01
